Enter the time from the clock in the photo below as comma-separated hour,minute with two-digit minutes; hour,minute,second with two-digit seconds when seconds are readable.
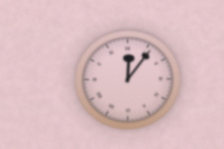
12,06
